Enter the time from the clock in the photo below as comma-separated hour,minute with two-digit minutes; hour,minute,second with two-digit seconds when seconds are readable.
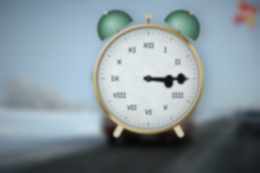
3,15
